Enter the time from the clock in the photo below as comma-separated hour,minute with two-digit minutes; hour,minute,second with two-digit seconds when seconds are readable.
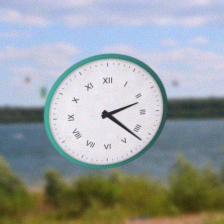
2,22
